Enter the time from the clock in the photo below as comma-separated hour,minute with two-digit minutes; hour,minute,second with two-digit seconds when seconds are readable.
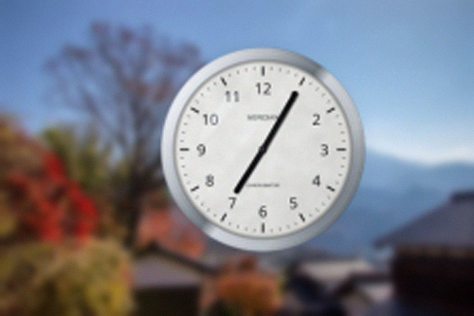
7,05
